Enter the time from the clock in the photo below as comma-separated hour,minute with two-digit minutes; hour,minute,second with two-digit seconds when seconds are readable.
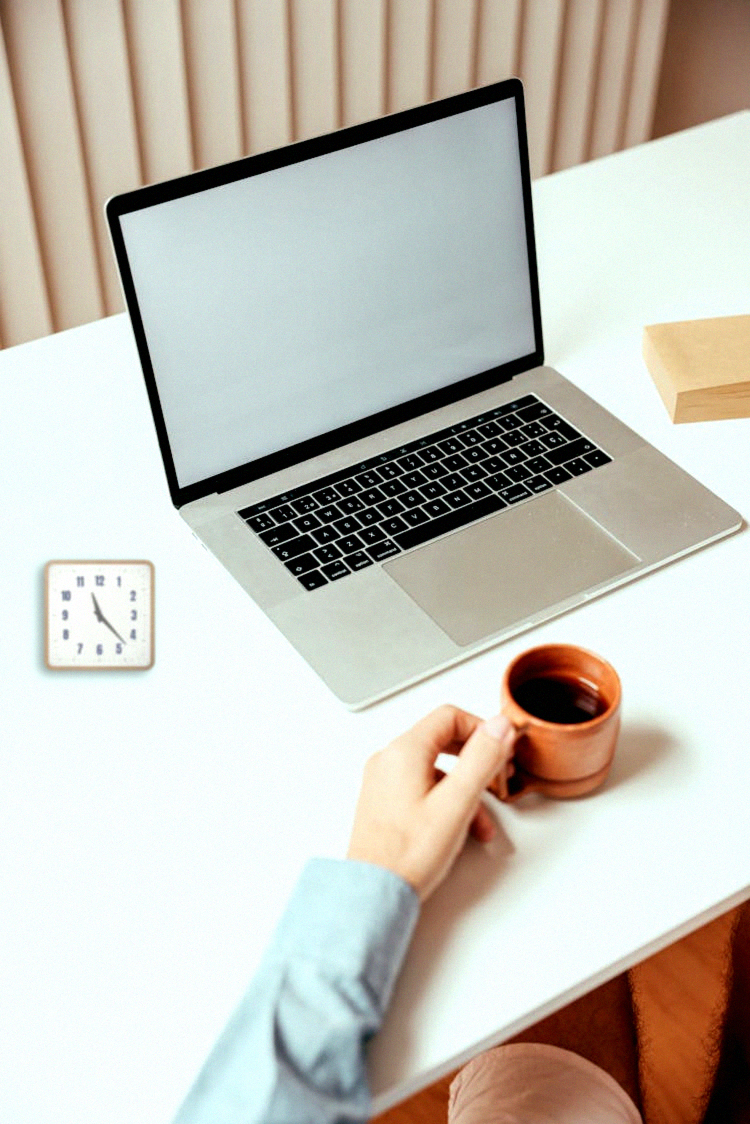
11,23
